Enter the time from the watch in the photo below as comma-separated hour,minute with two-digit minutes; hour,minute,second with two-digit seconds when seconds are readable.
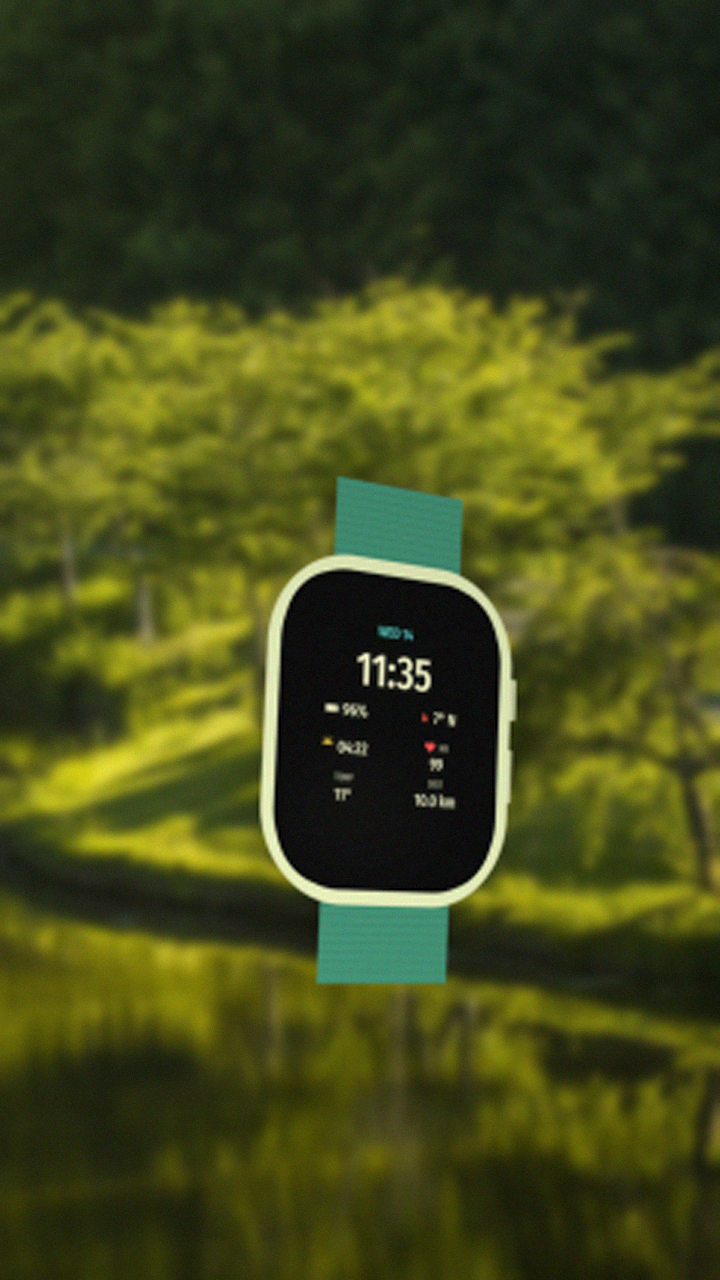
11,35
